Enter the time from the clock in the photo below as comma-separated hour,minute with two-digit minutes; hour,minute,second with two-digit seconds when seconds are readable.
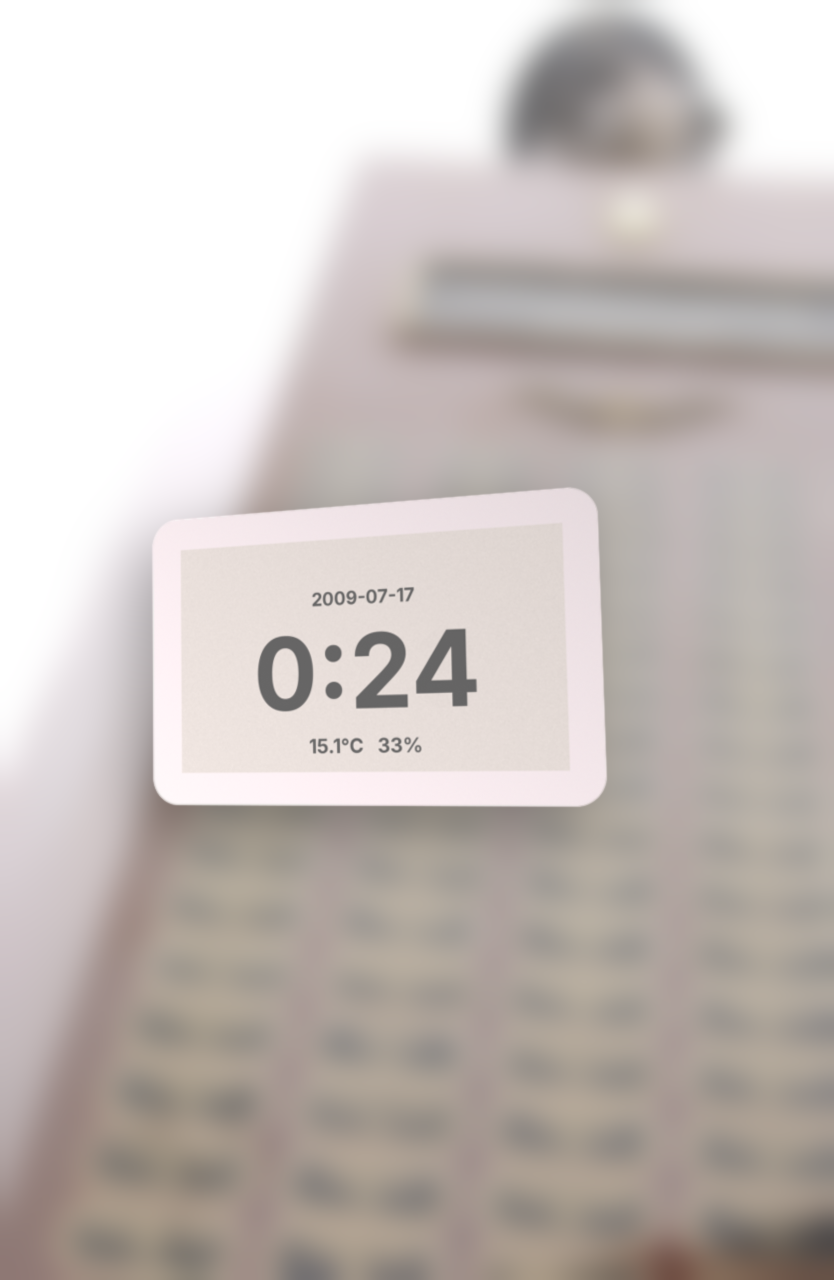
0,24
